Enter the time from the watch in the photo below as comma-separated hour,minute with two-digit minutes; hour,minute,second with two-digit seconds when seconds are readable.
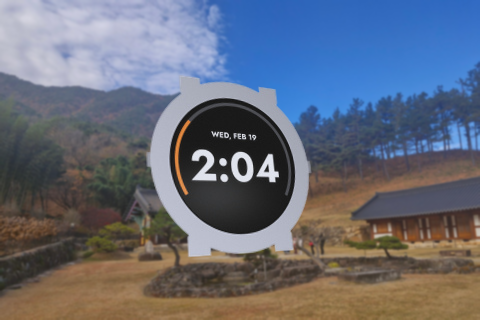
2,04
